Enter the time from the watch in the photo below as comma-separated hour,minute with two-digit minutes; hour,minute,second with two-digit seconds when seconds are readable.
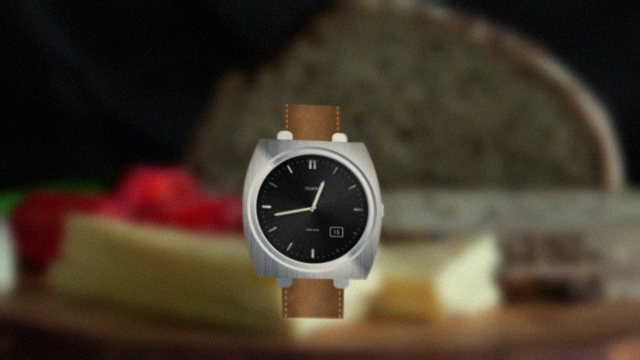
12,43
